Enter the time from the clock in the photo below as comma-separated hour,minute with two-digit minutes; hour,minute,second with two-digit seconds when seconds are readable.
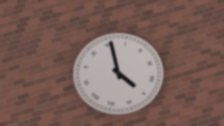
5,01
